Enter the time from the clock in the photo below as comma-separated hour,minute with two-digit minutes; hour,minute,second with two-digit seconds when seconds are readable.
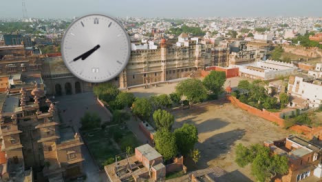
7,40
